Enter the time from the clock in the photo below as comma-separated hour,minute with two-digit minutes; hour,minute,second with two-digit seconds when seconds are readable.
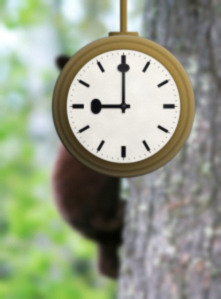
9,00
